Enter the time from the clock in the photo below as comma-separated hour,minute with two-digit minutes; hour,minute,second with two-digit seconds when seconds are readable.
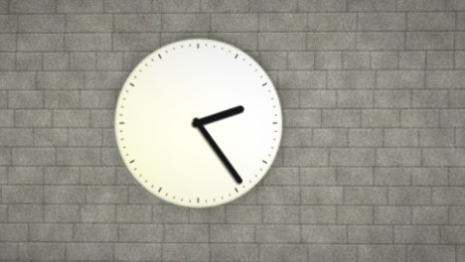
2,24
